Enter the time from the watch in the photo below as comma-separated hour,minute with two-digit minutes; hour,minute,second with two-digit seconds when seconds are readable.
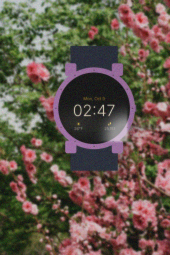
2,47
